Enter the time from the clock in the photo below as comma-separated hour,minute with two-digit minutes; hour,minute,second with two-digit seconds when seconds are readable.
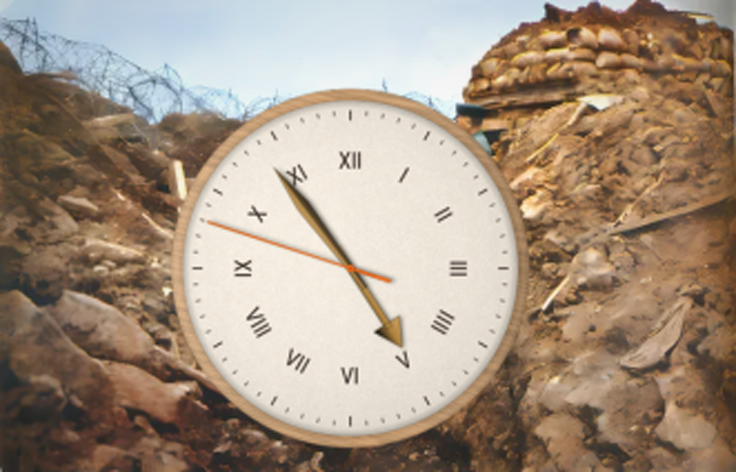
4,53,48
